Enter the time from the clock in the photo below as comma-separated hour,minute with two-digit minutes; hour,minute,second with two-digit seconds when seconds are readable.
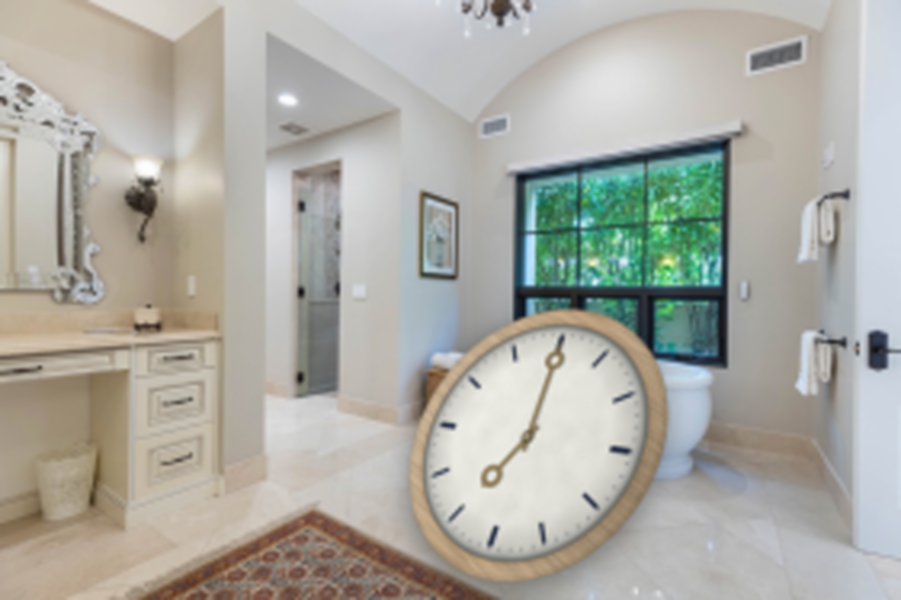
7,00
